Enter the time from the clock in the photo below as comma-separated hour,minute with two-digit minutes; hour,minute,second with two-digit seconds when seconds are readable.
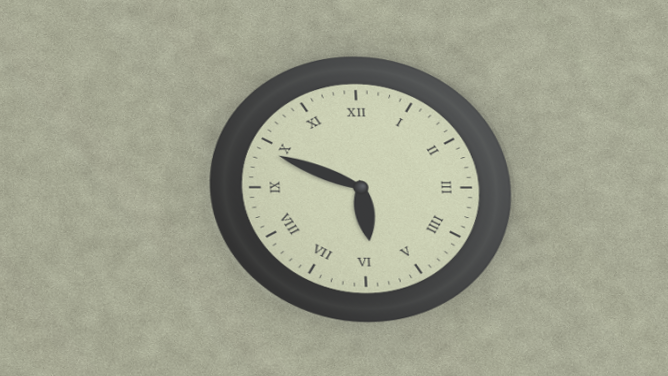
5,49
